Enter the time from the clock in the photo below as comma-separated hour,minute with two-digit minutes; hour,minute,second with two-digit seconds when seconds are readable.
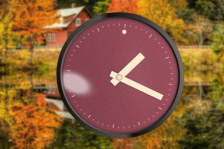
1,18
